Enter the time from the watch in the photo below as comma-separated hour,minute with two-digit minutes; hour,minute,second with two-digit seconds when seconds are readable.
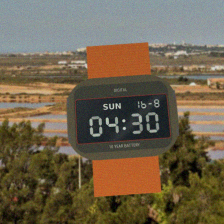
4,30
